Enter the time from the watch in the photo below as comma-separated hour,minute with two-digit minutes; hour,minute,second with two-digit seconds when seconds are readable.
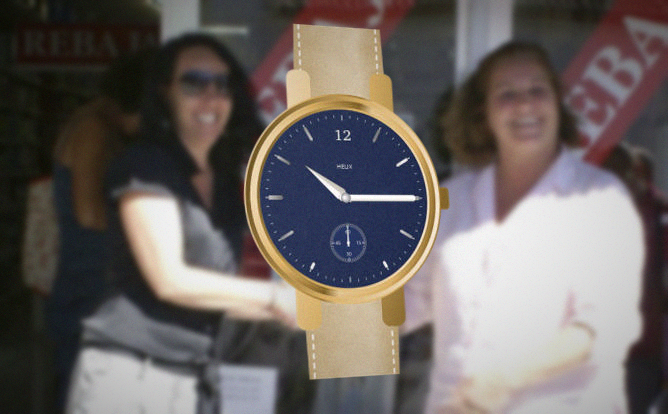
10,15
